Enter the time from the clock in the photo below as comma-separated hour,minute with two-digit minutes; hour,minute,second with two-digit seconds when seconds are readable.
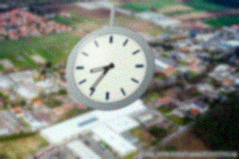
8,36
